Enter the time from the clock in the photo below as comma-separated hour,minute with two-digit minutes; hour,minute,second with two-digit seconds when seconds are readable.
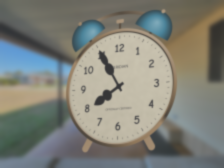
7,55
